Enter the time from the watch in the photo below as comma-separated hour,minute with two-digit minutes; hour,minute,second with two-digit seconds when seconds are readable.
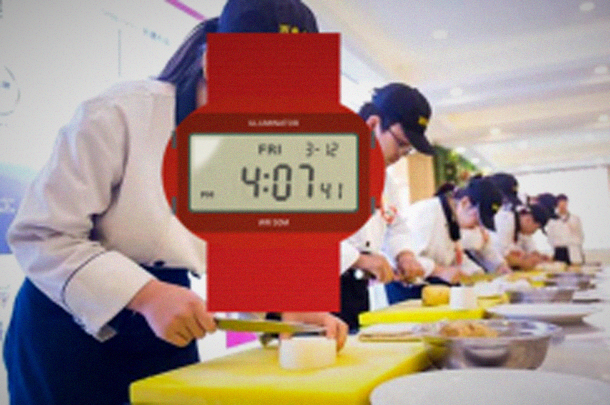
4,07,41
